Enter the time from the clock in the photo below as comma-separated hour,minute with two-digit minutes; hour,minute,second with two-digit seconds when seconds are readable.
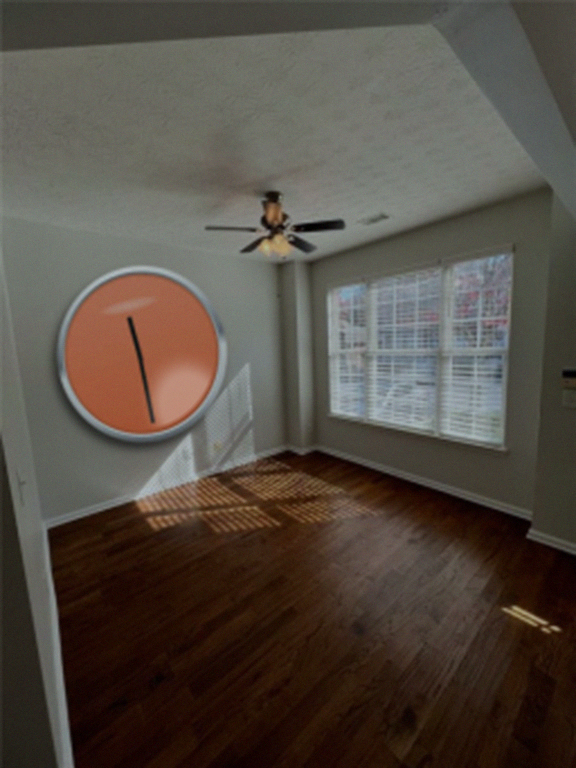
11,28
